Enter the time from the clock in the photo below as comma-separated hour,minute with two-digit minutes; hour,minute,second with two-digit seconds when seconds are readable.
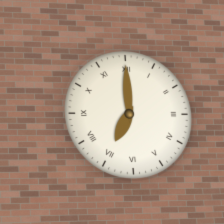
7,00
